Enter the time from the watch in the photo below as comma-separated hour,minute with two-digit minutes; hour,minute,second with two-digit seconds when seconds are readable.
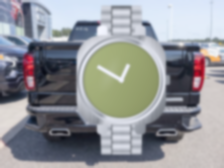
12,50
